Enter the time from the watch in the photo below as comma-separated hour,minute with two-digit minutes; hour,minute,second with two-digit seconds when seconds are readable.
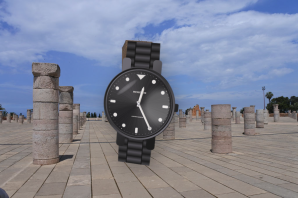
12,25
